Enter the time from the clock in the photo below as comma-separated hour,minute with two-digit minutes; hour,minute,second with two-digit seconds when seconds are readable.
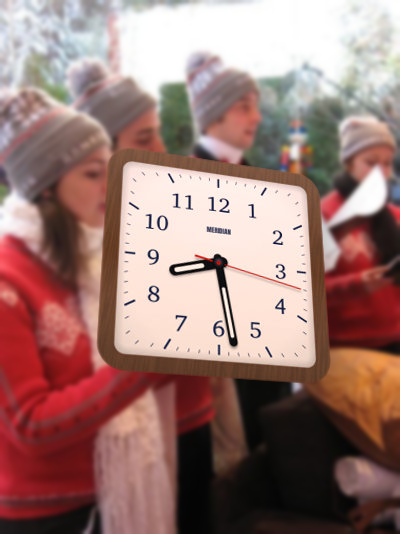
8,28,17
